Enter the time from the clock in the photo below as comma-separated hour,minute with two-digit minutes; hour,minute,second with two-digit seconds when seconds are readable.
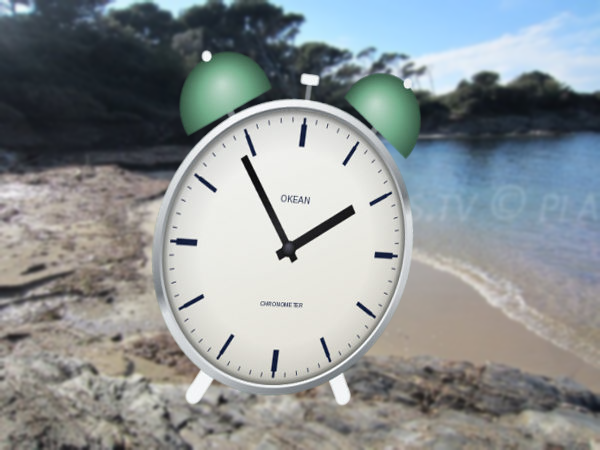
1,54
